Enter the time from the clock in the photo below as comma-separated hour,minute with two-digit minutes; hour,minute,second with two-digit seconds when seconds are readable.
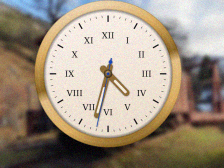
4,32,32
